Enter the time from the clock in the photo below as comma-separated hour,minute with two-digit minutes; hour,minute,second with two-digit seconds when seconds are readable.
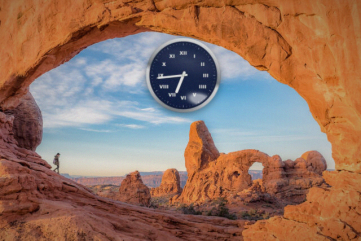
6,44
